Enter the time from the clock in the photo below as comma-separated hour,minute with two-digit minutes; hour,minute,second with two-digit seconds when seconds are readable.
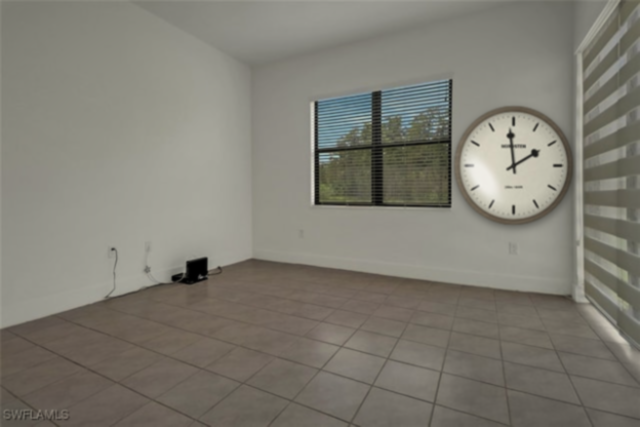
1,59
